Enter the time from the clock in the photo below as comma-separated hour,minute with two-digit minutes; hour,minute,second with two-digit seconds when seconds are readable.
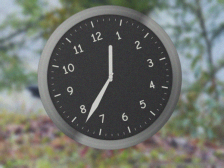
12,38
